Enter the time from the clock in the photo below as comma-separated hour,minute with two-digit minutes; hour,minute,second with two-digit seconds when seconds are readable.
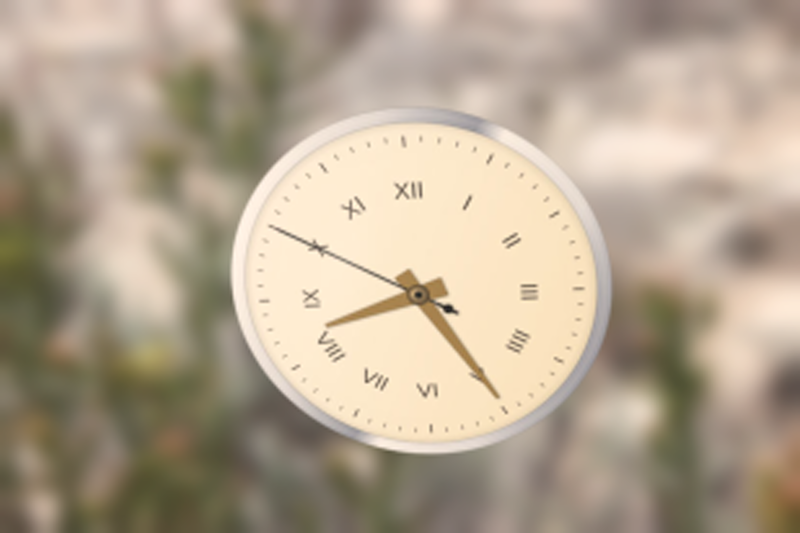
8,24,50
